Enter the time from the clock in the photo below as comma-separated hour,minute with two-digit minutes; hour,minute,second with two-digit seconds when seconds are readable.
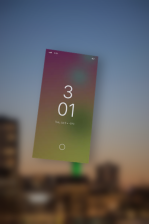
3,01
